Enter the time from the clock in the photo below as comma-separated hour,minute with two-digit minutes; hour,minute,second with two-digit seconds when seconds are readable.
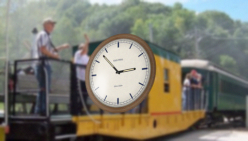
2,53
